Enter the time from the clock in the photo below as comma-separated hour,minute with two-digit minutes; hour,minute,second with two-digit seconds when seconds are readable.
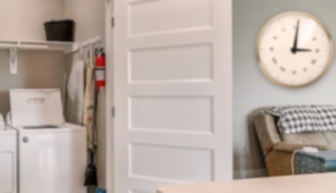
3,01
